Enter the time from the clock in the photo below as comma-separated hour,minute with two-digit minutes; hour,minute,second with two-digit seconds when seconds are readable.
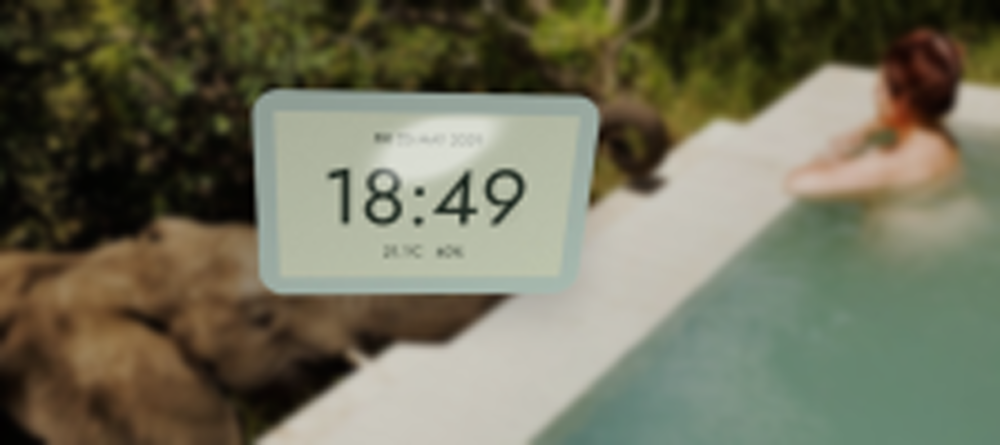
18,49
